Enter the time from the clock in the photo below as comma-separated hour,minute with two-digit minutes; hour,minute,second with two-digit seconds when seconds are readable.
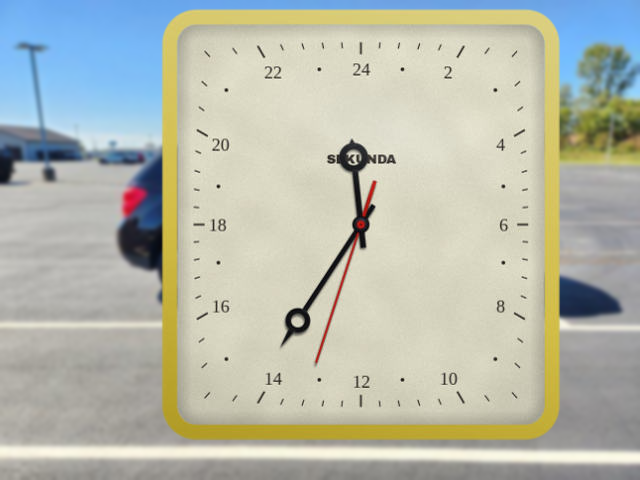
23,35,33
